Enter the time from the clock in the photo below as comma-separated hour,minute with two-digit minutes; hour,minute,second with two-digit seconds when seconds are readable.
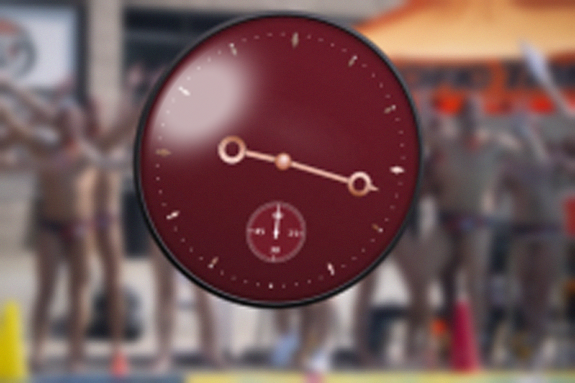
9,17
